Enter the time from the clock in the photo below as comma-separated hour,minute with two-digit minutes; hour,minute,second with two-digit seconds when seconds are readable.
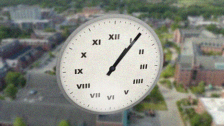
1,06
